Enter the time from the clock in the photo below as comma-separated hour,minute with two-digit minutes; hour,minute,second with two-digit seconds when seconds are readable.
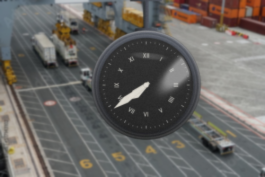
7,39
